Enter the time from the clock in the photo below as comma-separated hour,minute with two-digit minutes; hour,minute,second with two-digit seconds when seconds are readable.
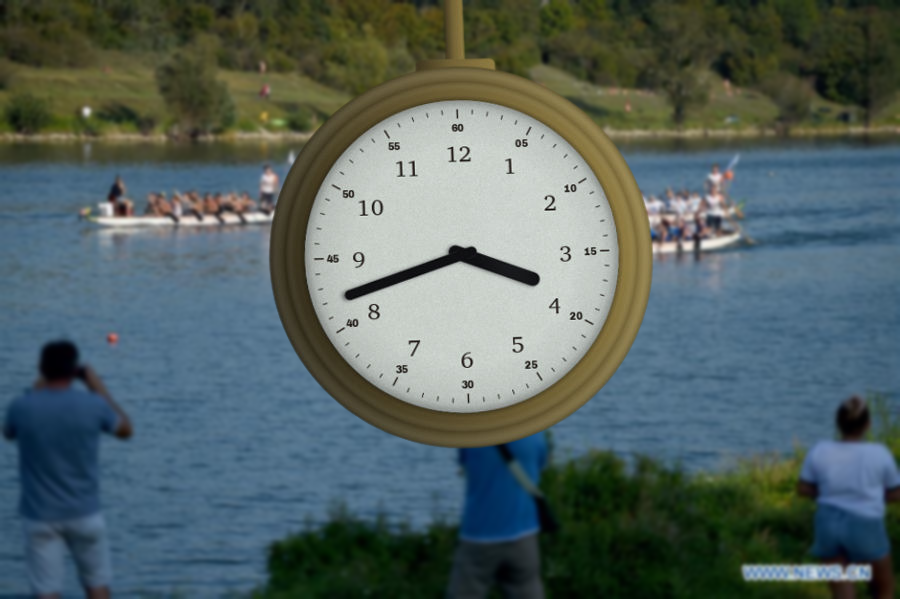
3,42
